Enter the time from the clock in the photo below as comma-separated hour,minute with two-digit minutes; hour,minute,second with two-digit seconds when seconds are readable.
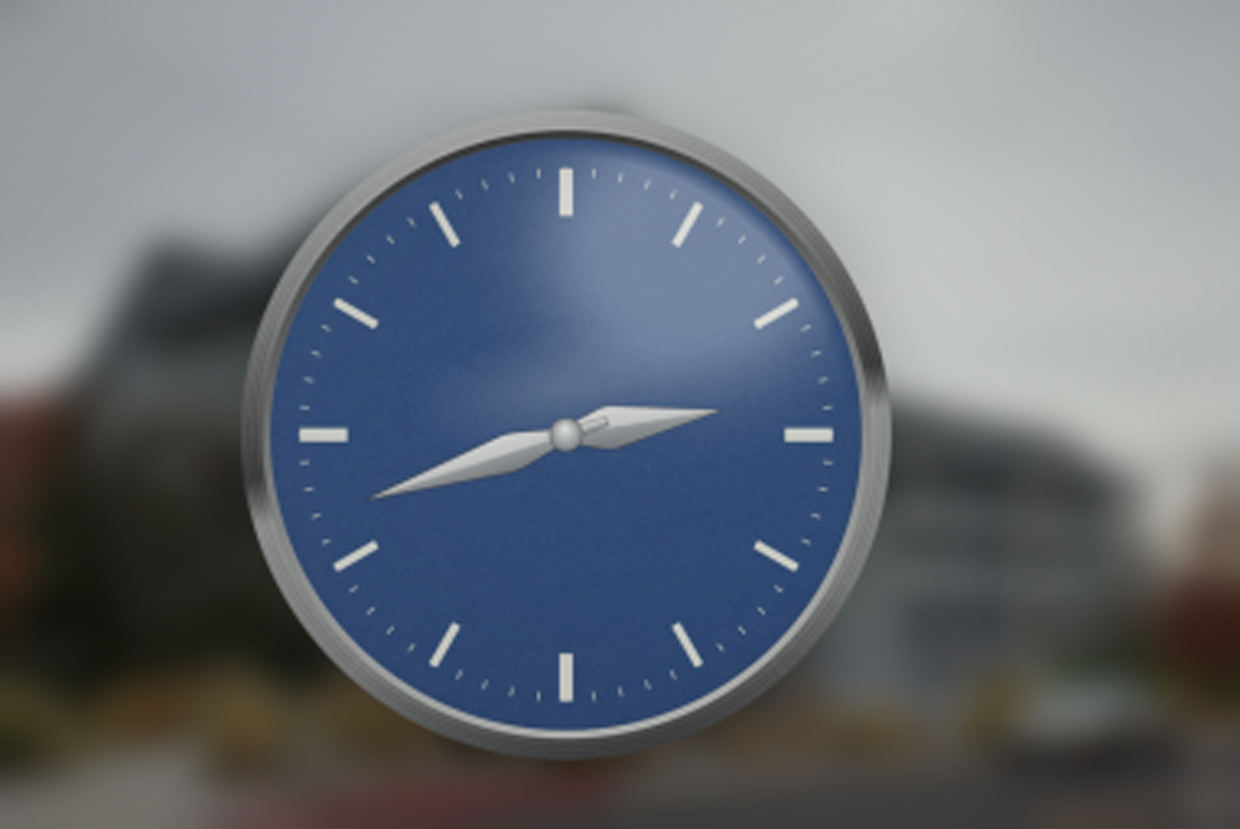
2,42
